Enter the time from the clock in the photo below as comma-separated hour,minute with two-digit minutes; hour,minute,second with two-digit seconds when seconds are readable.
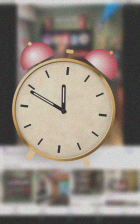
11,49
